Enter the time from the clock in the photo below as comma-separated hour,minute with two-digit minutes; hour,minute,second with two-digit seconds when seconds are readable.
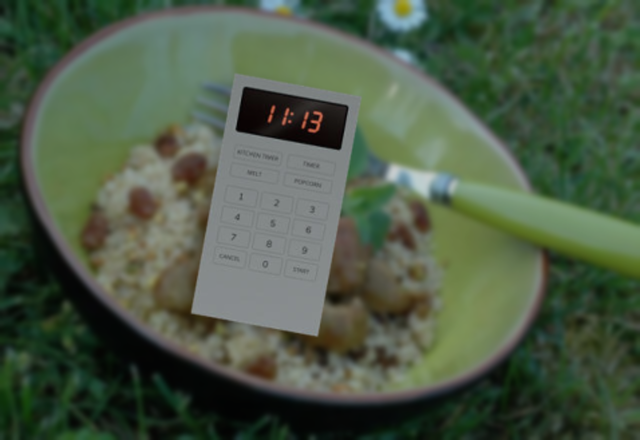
11,13
